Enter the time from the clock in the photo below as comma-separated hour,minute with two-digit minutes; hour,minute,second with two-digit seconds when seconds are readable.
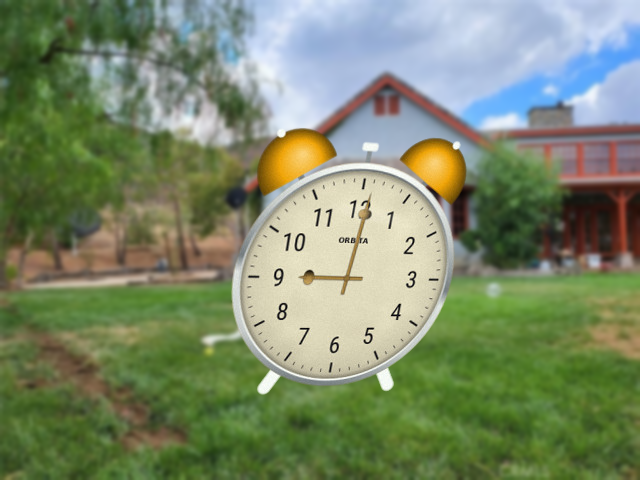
9,01
